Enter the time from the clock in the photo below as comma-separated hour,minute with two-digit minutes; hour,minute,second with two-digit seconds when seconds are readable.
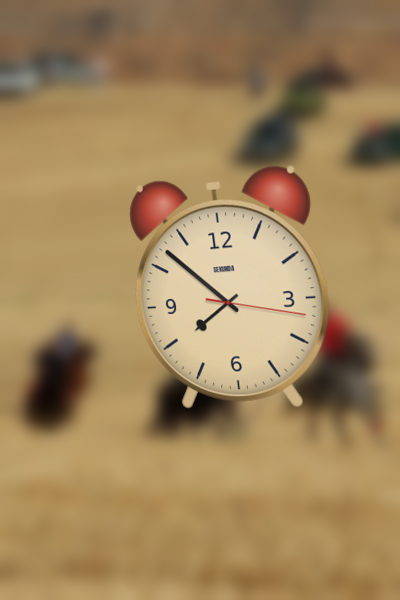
7,52,17
